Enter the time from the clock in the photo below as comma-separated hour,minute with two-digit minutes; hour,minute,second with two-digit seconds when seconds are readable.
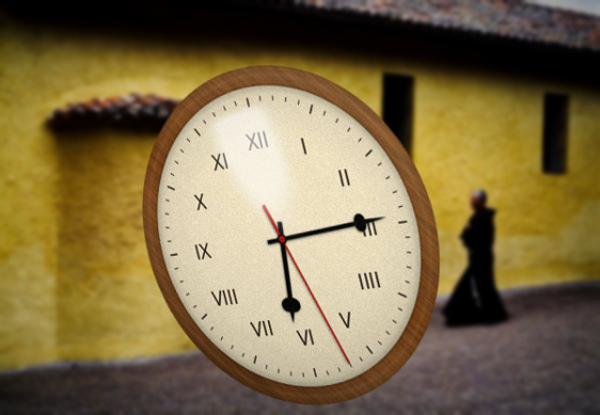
6,14,27
